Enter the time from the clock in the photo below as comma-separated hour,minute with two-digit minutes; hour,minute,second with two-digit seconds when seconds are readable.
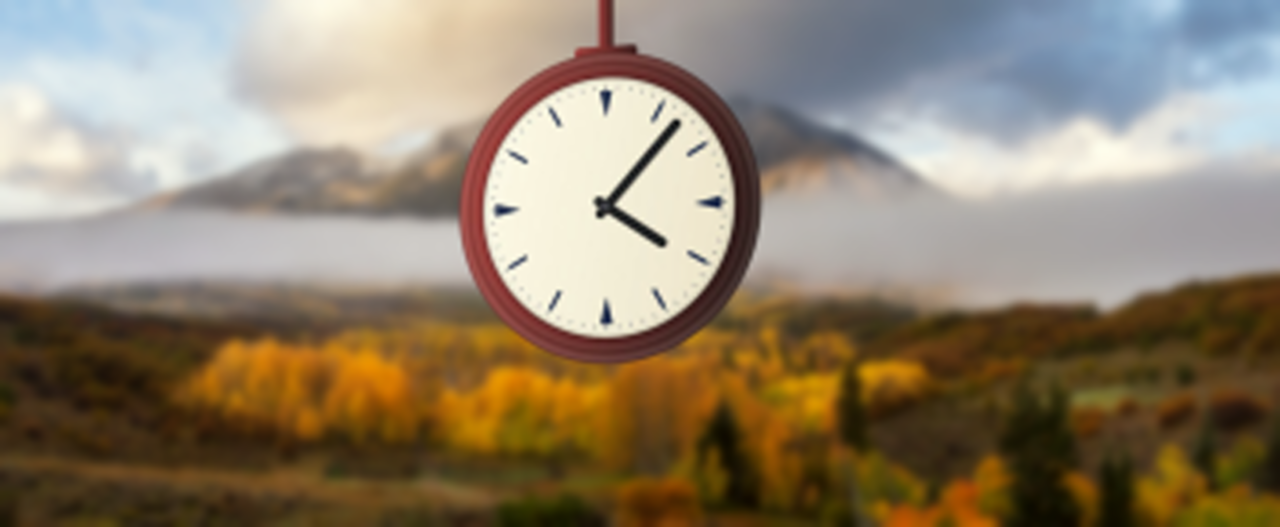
4,07
